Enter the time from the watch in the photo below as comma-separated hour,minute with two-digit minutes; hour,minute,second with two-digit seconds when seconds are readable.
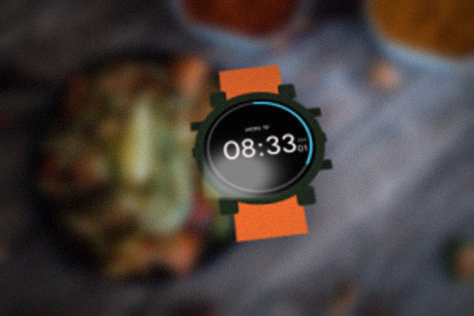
8,33
